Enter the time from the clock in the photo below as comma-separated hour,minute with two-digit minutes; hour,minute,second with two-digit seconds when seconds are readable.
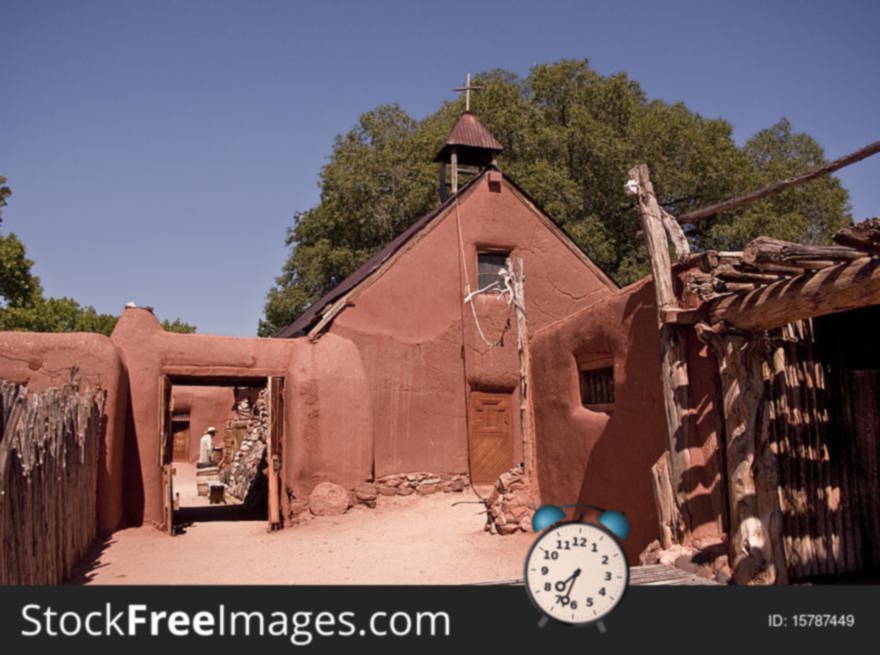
7,33
